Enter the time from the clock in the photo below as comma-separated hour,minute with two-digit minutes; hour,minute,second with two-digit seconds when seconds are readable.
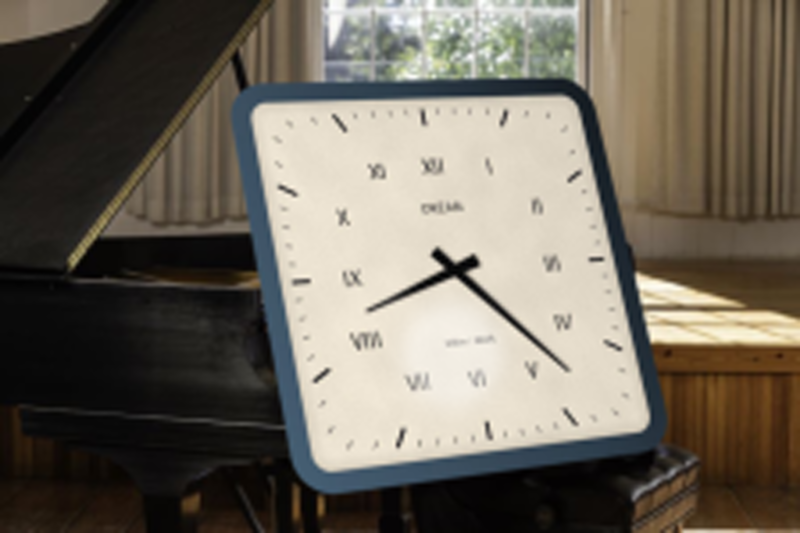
8,23
